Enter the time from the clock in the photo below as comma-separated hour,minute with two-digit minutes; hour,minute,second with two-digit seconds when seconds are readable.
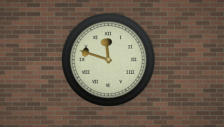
11,48
